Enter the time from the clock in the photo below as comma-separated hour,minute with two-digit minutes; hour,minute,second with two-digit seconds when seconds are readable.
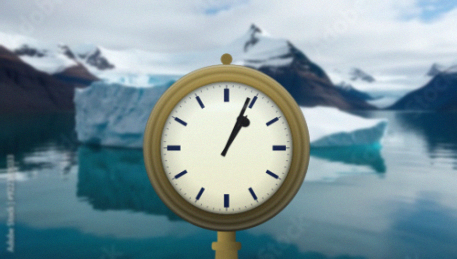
1,04
